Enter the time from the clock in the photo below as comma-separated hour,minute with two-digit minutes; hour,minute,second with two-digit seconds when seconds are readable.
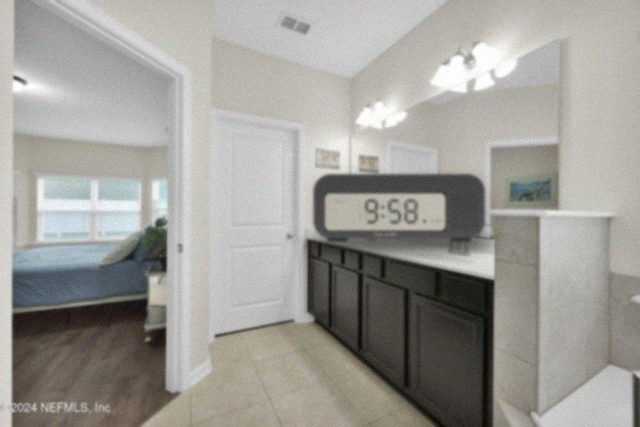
9,58
